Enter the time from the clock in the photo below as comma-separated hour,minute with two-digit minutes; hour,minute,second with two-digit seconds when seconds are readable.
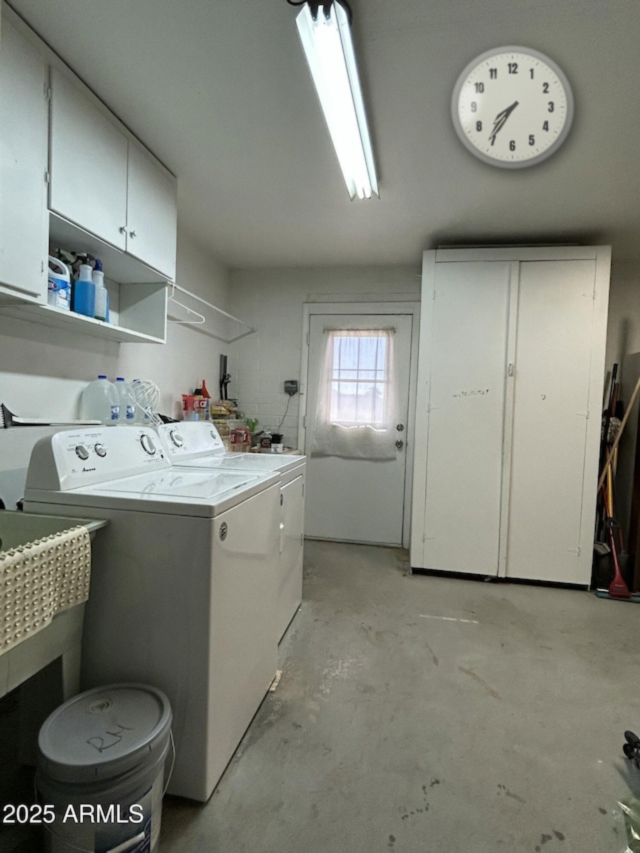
7,36
